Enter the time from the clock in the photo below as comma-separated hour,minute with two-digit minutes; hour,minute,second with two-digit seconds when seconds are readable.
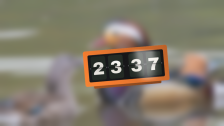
23,37
